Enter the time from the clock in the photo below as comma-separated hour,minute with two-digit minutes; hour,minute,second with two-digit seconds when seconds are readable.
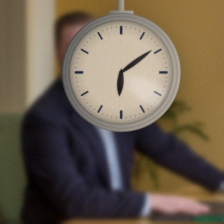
6,09
